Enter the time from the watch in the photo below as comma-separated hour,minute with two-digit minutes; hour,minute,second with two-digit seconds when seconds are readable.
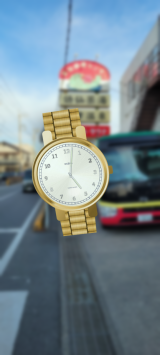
5,02
